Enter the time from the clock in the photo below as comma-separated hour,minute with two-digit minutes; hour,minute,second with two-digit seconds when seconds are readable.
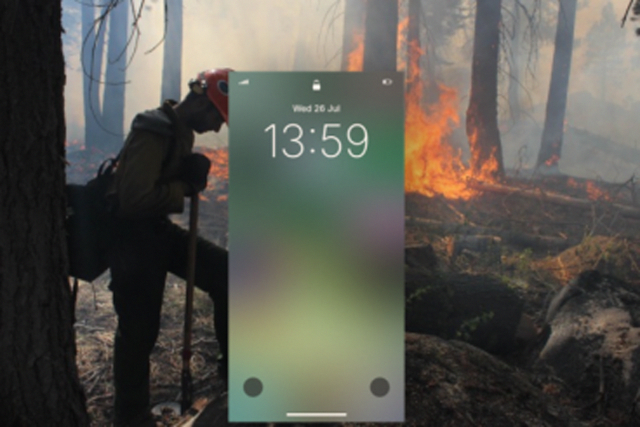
13,59
